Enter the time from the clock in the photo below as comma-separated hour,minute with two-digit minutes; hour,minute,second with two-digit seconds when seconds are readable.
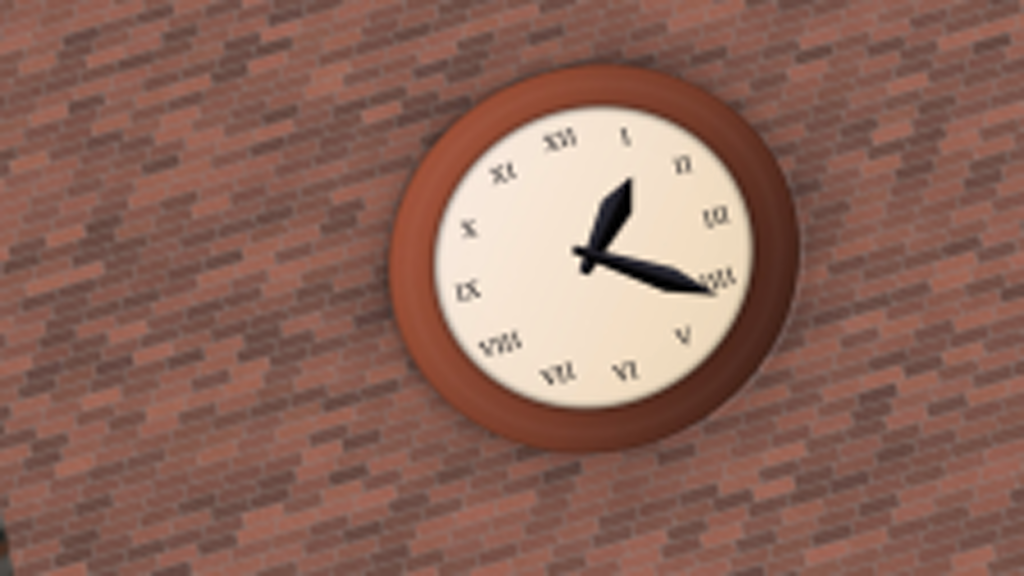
1,21
